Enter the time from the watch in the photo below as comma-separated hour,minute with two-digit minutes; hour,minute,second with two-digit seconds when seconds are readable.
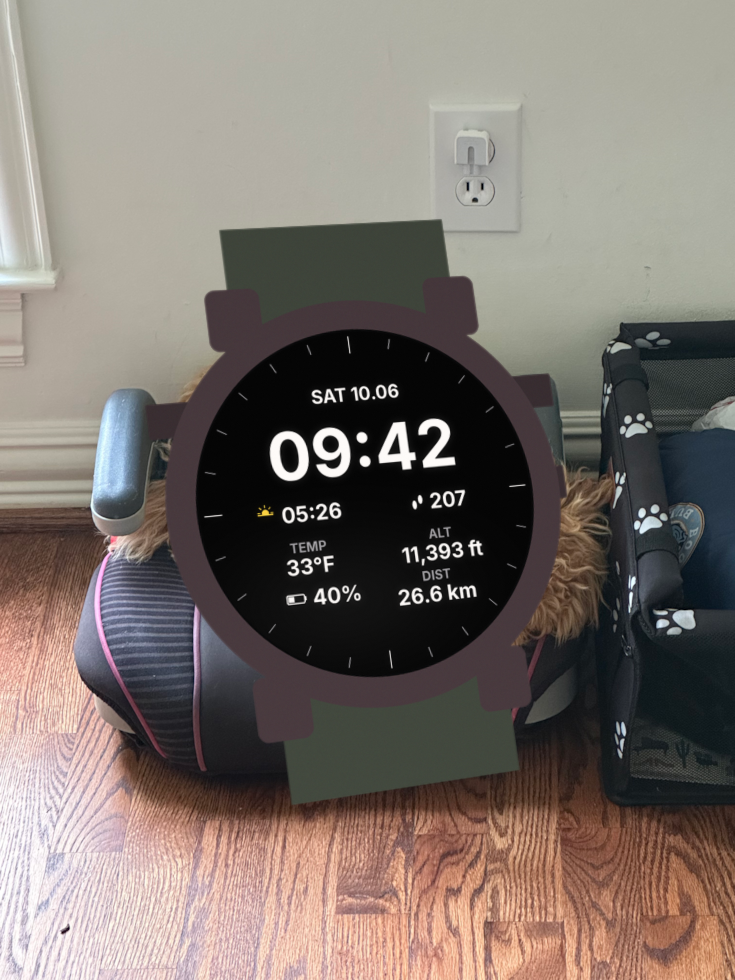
9,42
